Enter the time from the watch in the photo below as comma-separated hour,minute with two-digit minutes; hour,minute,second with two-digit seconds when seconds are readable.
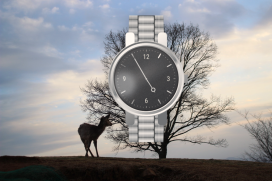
4,55
